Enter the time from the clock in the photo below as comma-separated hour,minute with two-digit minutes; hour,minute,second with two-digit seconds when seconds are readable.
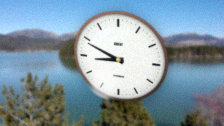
8,49
